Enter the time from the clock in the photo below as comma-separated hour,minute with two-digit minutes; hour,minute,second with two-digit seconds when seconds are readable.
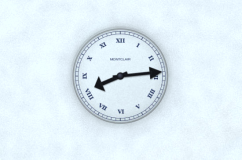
8,14
